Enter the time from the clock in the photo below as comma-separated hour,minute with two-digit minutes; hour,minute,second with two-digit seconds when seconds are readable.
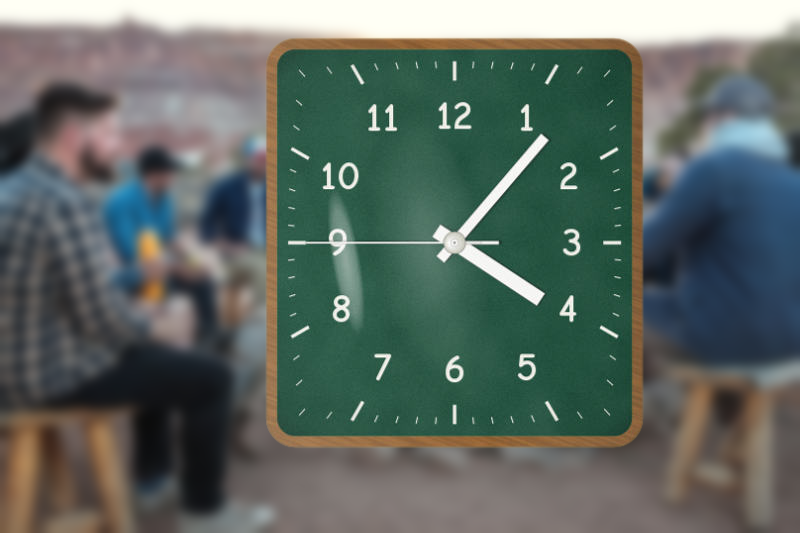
4,06,45
